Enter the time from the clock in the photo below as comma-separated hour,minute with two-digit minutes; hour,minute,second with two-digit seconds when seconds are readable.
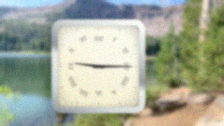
9,15
